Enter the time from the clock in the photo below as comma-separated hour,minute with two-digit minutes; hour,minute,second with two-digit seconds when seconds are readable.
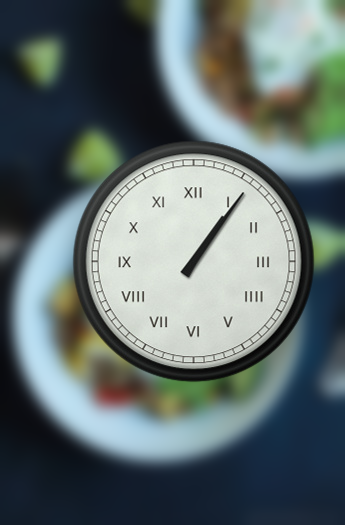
1,06
